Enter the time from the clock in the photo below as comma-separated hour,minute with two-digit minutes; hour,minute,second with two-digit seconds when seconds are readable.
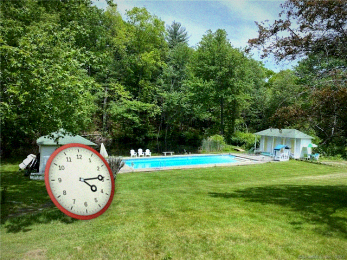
4,14
